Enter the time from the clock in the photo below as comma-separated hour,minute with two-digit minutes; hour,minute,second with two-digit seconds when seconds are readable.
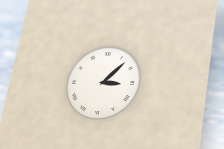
3,07
